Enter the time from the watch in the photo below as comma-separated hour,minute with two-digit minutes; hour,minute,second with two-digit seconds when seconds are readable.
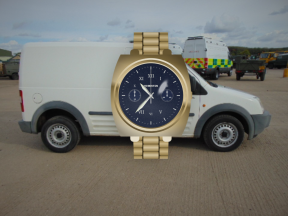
10,37
